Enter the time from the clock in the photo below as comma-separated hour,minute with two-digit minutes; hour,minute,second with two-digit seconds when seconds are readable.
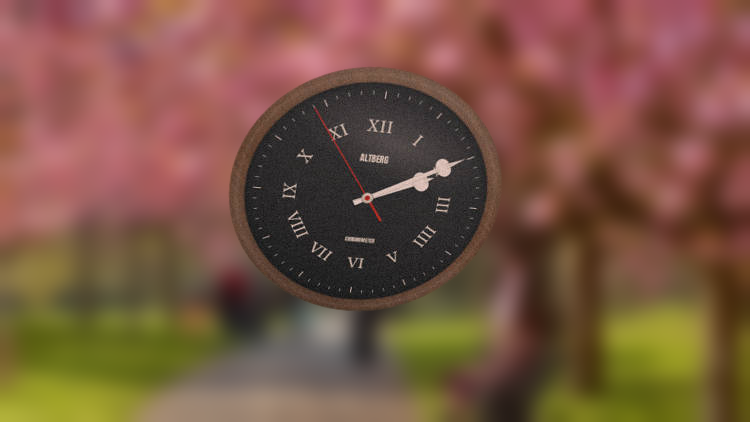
2,09,54
